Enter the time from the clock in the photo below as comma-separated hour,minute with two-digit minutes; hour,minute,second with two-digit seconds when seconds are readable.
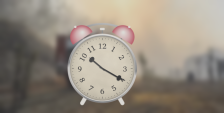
10,20
